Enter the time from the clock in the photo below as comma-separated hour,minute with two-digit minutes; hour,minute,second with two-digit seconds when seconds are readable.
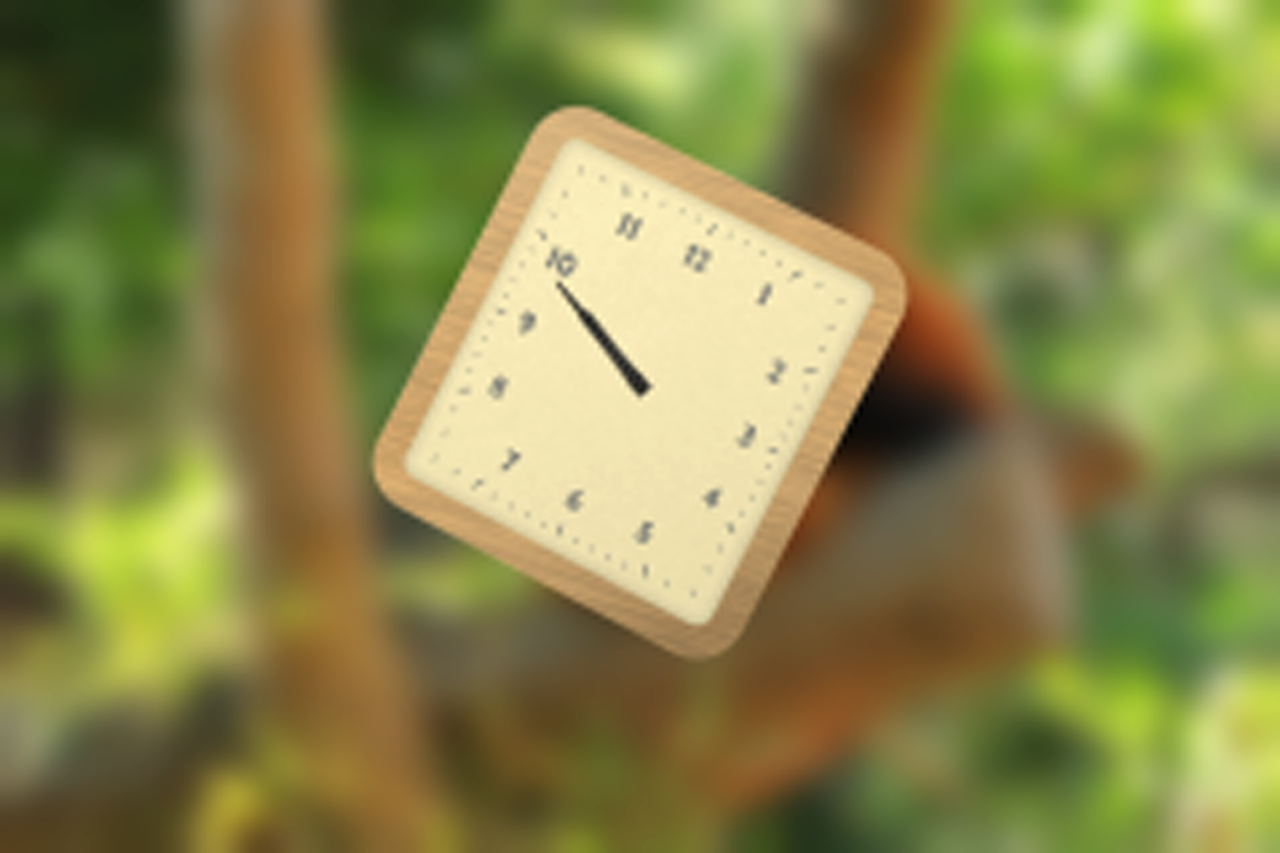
9,49
